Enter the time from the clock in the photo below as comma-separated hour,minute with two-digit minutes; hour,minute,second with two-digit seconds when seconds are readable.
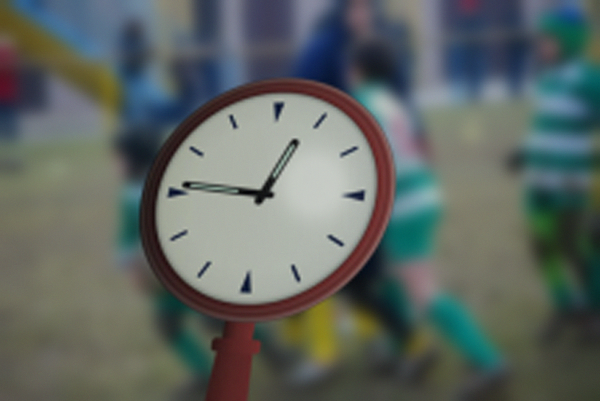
12,46
